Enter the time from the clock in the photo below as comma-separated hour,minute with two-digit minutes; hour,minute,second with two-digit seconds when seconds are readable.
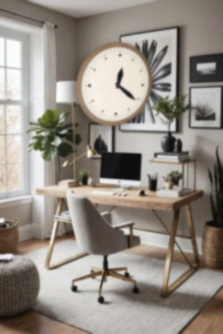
12,21
